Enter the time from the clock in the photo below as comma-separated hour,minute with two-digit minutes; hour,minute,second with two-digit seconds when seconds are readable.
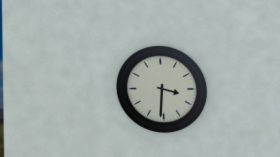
3,31
